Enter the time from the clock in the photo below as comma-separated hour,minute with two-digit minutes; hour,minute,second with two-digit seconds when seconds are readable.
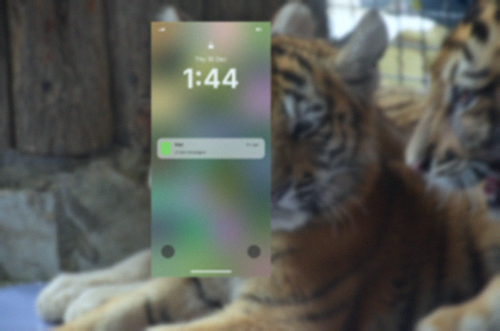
1,44
